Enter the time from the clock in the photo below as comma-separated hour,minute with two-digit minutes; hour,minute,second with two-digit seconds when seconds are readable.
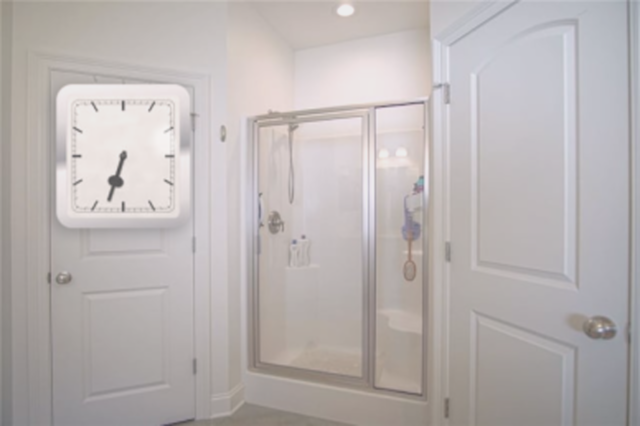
6,33
